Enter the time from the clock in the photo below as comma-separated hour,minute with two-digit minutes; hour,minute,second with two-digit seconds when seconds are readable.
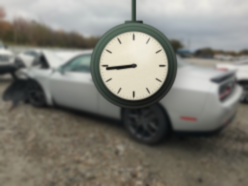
8,44
